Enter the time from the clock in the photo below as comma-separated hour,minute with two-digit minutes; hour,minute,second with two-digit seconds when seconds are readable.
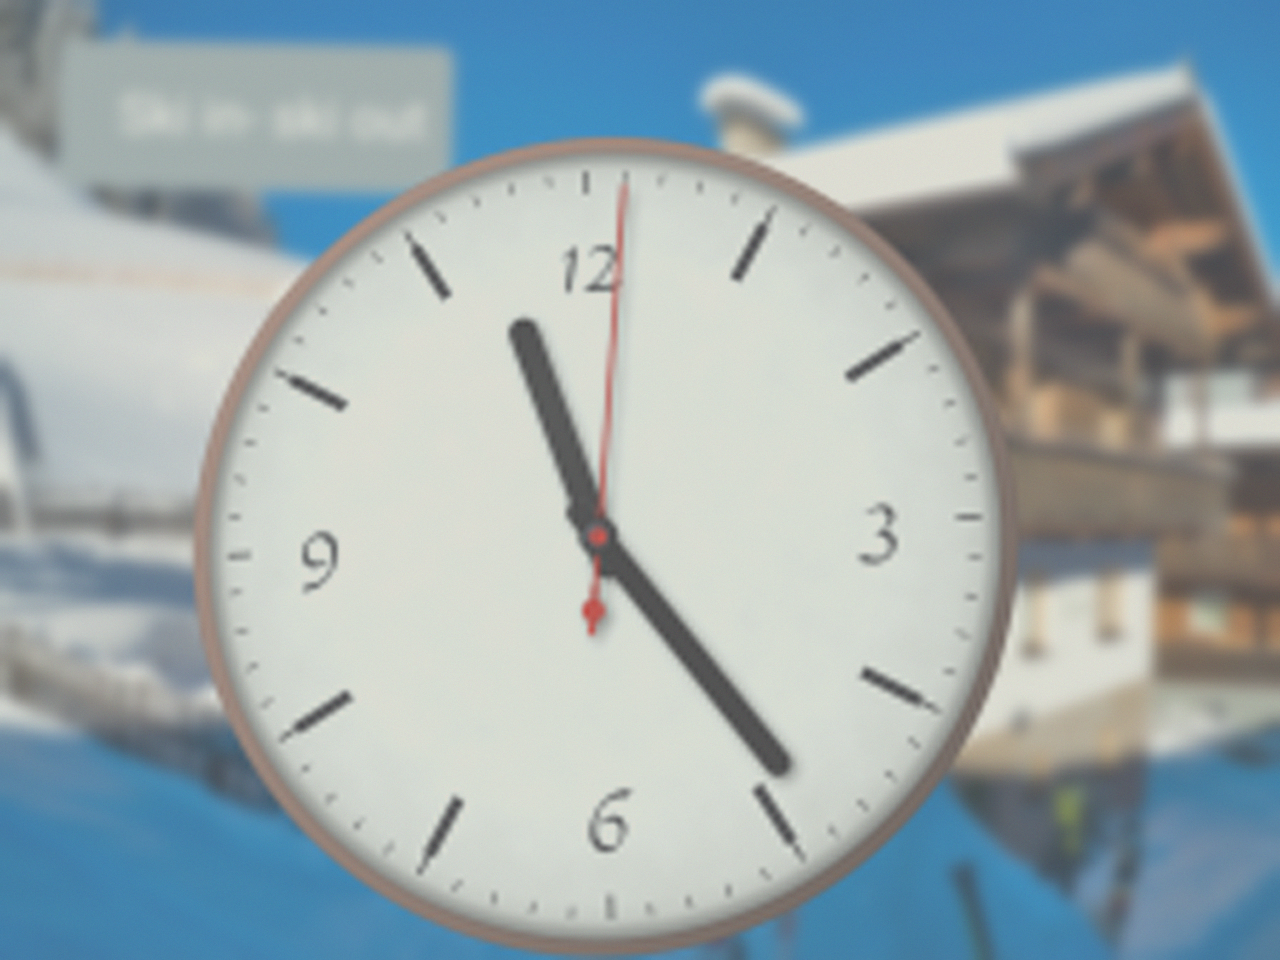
11,24,01
